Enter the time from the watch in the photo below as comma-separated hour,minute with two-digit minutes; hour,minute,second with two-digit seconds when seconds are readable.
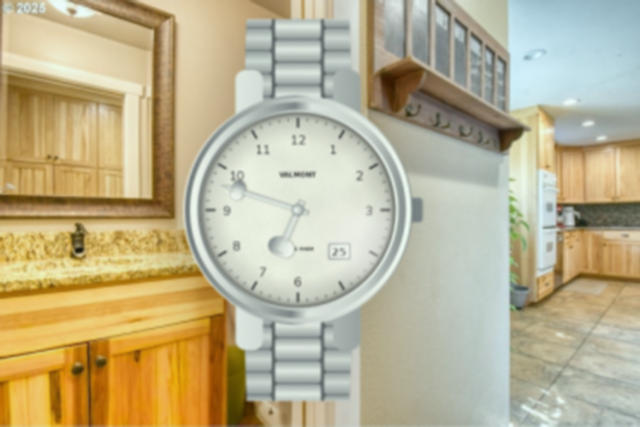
6,48
